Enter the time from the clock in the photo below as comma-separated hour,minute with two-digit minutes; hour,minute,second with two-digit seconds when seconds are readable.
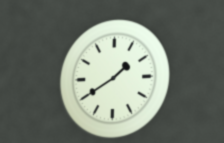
1,40
